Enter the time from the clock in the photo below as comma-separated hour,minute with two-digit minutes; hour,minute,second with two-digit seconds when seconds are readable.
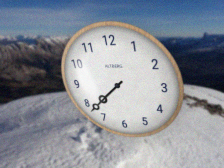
7,38
